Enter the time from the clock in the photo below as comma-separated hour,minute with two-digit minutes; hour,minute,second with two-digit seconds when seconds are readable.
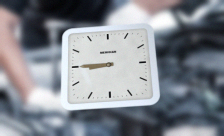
8,45
